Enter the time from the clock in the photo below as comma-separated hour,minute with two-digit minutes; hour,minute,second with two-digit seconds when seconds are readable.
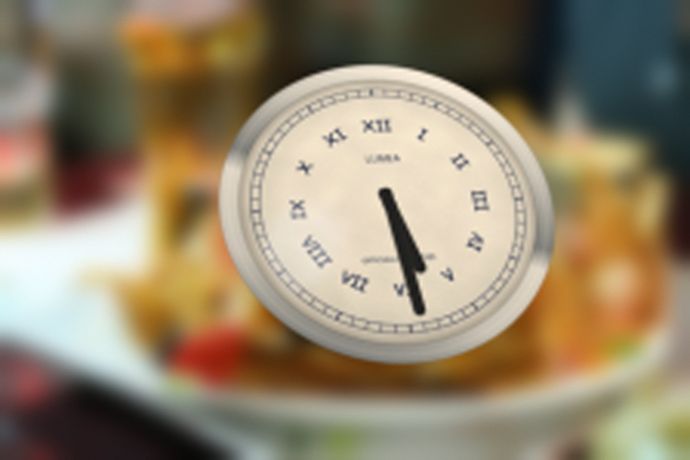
5,29
